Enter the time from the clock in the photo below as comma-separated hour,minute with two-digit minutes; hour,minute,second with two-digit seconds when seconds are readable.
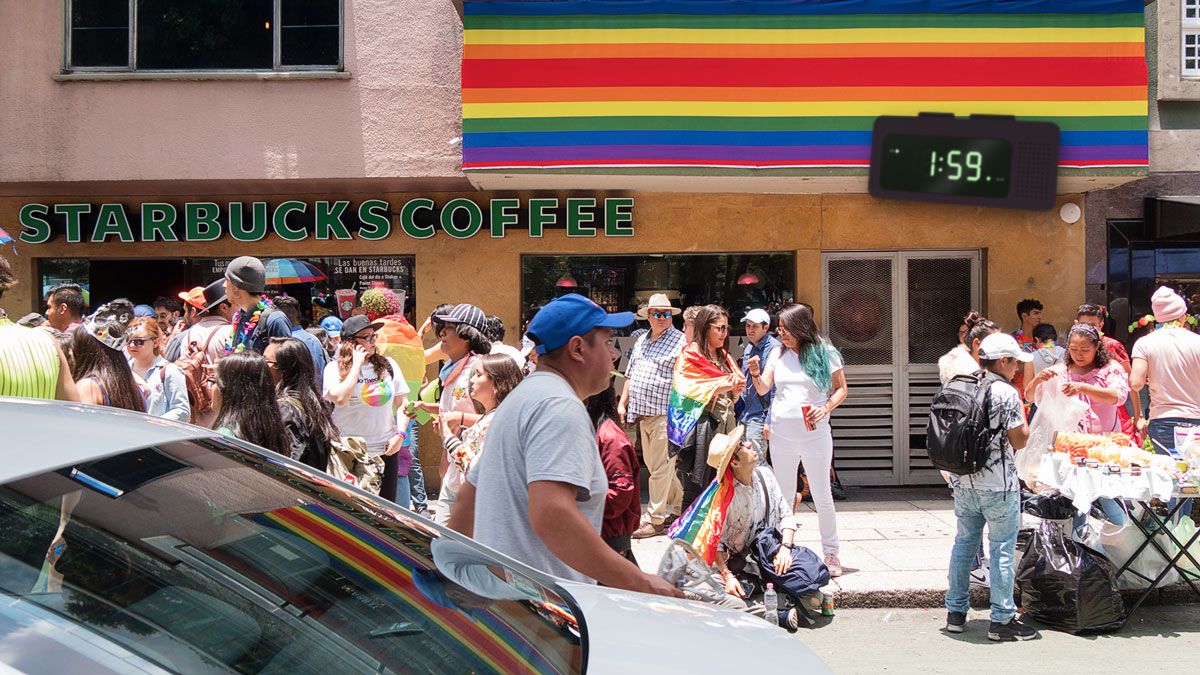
1,59
